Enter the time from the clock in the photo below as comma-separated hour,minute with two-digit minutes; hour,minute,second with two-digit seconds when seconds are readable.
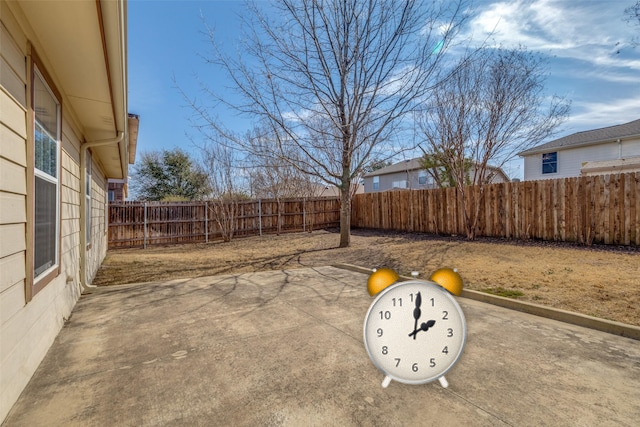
2,01
